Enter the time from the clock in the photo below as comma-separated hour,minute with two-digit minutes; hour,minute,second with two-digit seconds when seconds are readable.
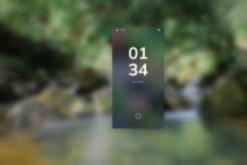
1,34
